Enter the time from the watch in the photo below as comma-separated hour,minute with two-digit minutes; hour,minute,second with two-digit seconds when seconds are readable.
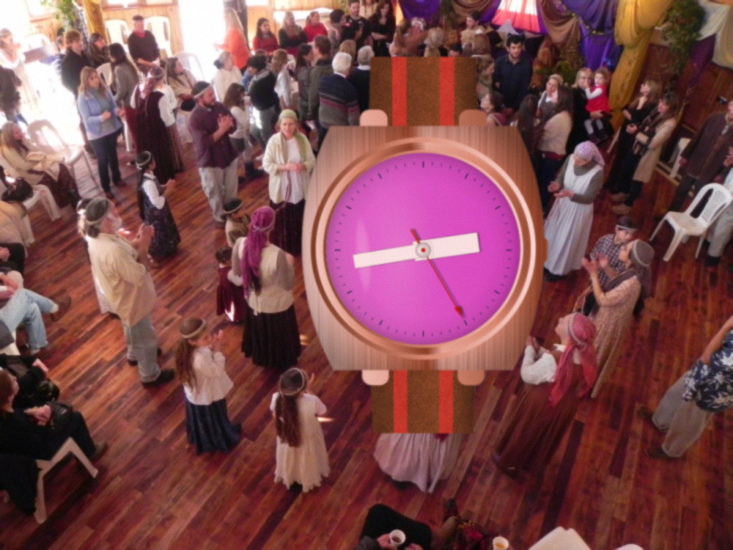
2,43,25
